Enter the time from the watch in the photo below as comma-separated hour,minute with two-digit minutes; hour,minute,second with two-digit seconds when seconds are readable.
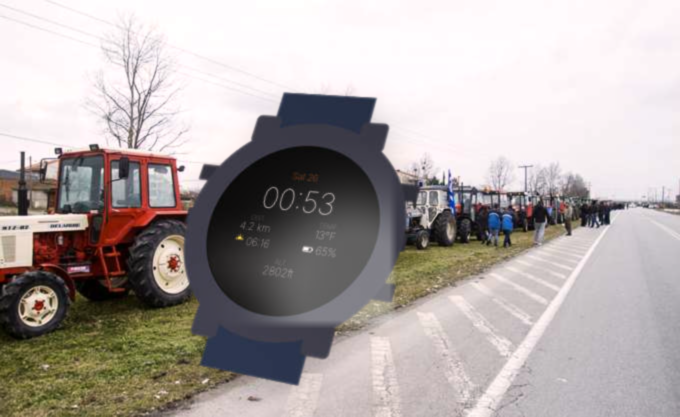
0,53
